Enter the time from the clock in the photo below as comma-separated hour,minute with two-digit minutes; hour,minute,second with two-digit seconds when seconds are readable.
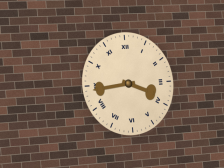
3,44
